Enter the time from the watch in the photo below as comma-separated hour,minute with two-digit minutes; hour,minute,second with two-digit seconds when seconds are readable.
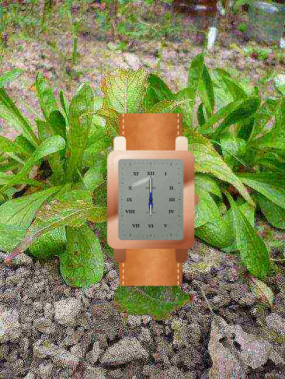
6,00
